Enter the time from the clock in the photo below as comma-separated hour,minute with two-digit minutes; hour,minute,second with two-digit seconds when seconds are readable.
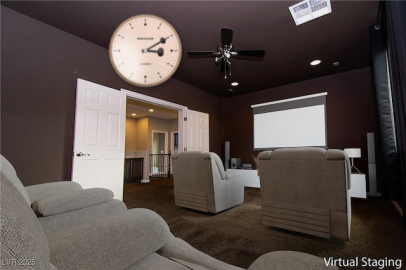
3,10
